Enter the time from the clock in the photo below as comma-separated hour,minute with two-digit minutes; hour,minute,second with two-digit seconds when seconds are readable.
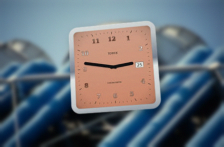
2,47
